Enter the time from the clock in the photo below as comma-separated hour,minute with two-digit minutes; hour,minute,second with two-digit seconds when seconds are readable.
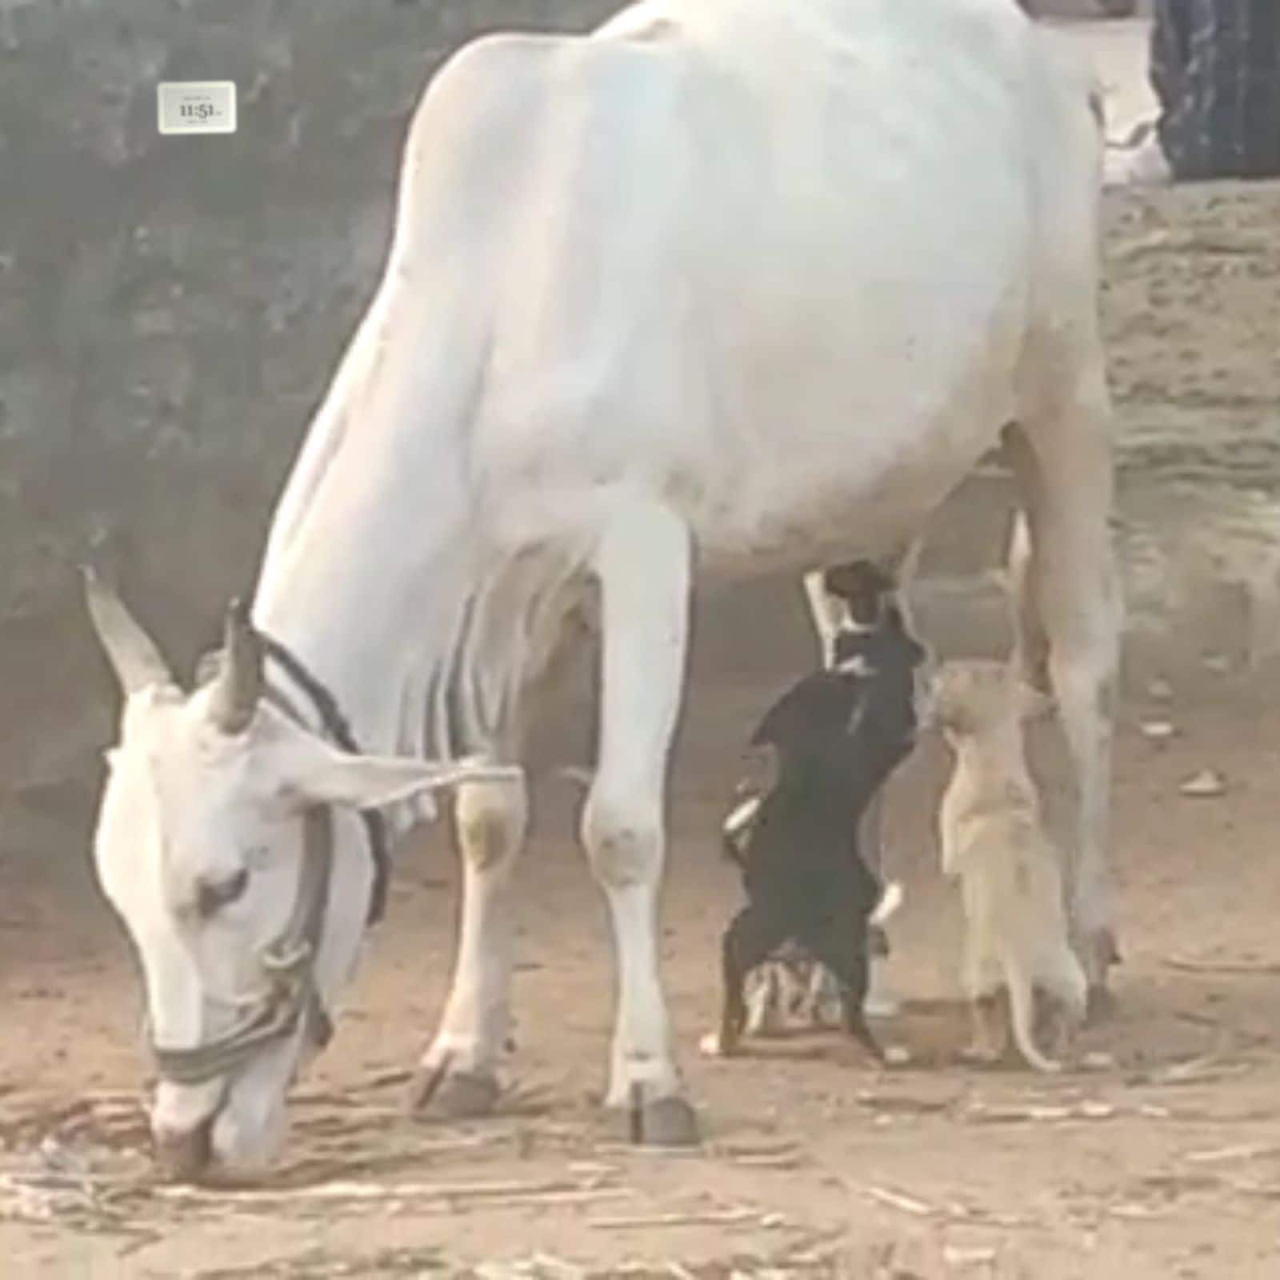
11,51
